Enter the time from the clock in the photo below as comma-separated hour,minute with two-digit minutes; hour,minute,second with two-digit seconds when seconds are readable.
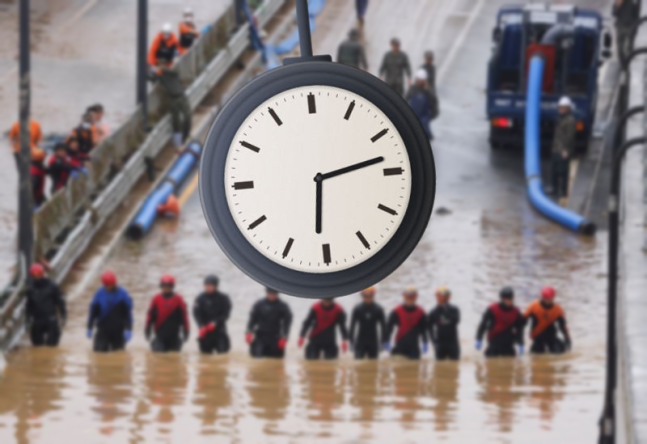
6,13
